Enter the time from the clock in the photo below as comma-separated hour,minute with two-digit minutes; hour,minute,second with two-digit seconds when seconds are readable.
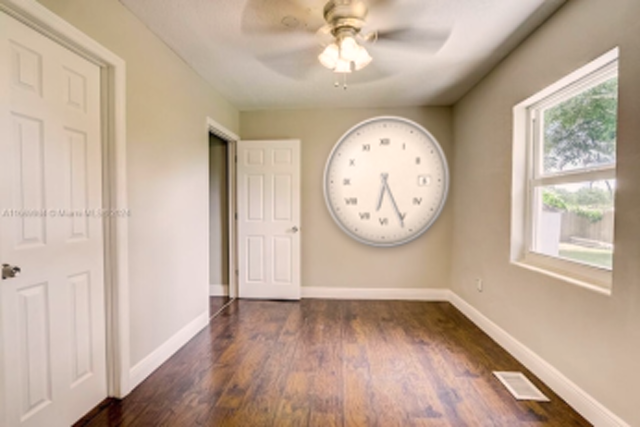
6,26
